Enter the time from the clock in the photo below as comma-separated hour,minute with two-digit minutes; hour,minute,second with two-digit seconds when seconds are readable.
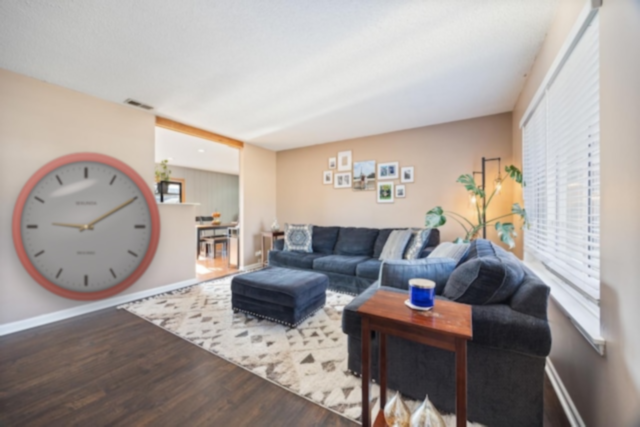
9,10
